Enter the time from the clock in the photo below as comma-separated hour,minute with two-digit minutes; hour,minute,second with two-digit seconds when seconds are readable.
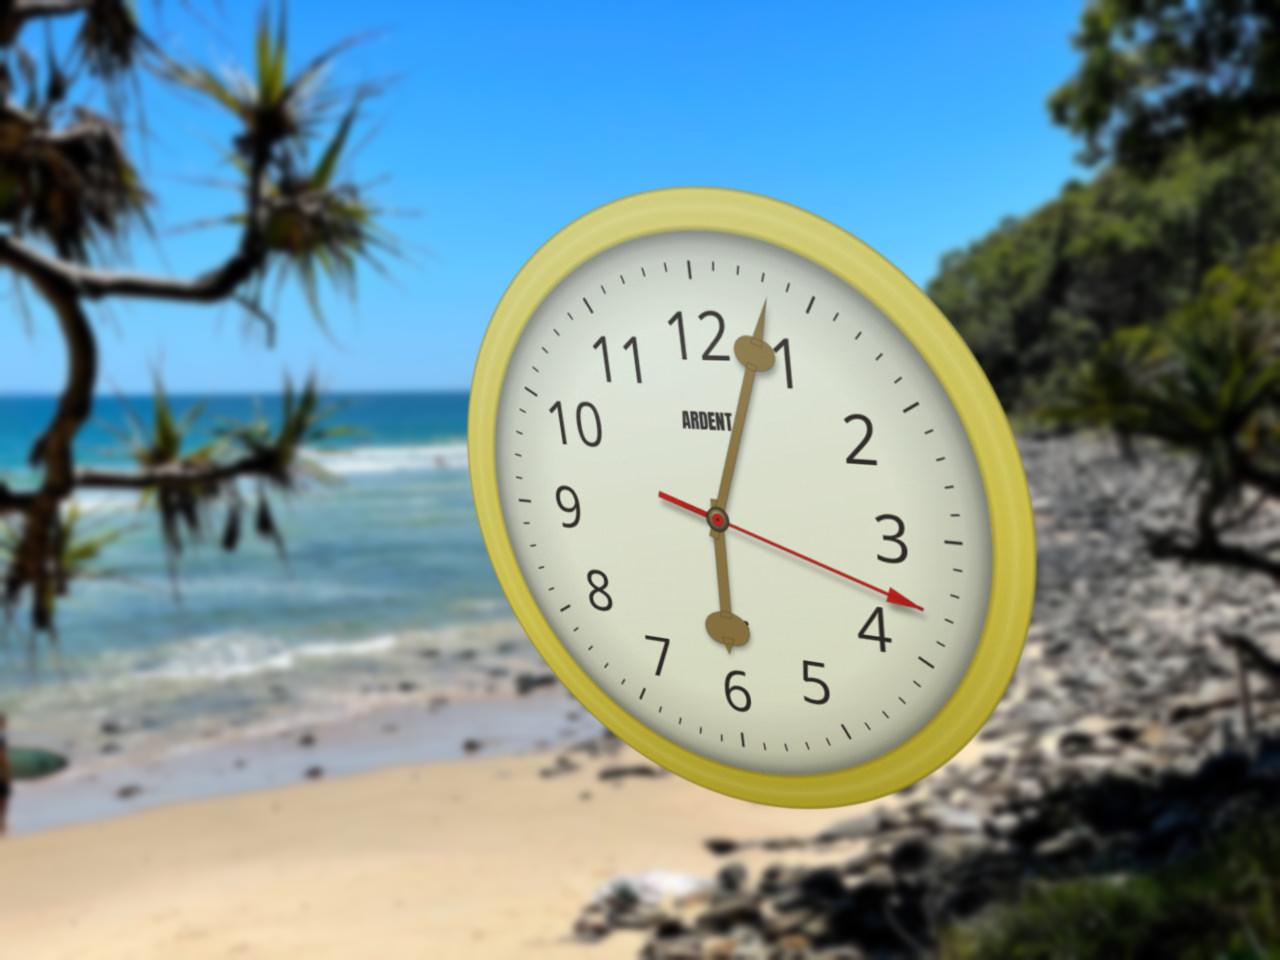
6,03,18
